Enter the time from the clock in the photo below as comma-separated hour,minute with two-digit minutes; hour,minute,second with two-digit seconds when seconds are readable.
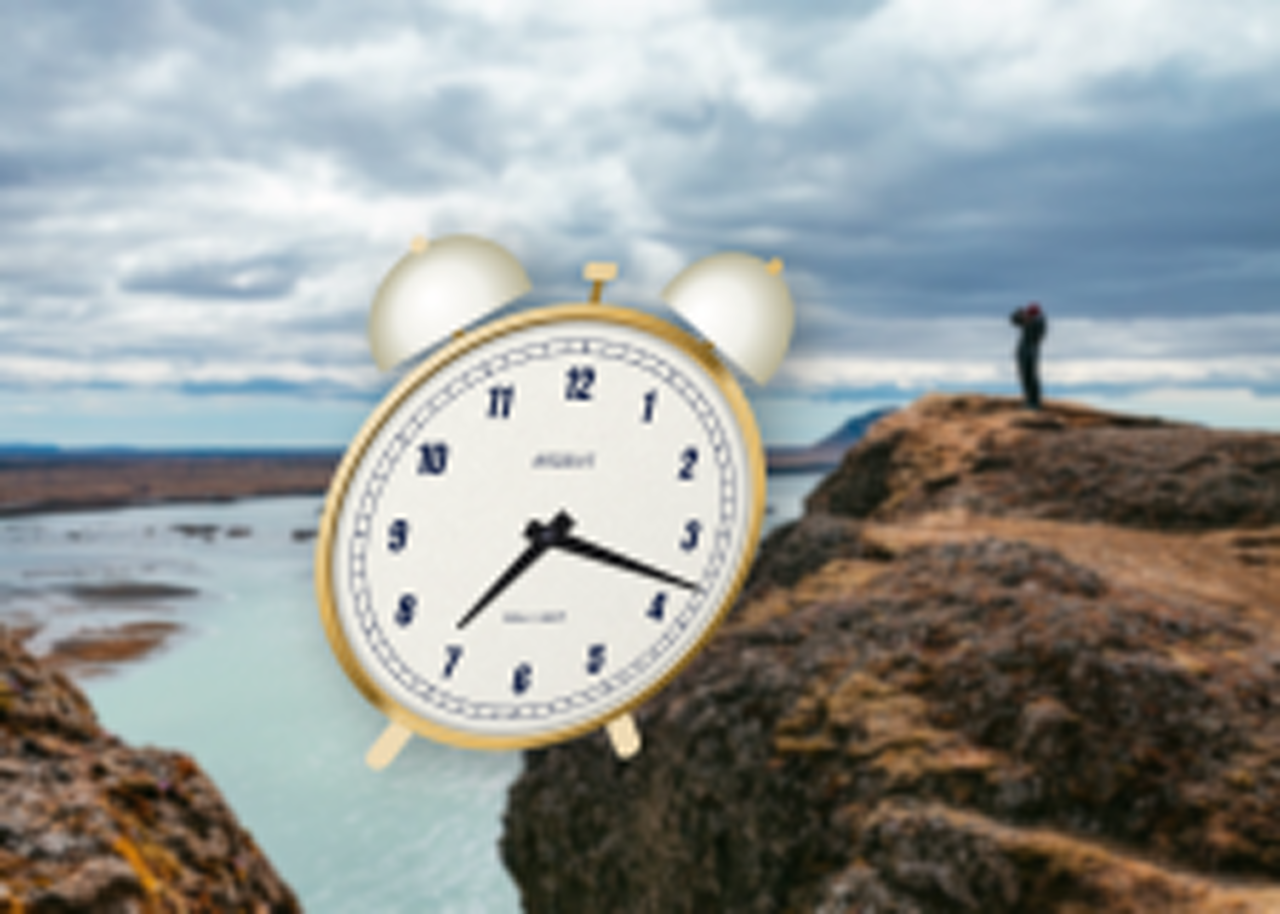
7,18
